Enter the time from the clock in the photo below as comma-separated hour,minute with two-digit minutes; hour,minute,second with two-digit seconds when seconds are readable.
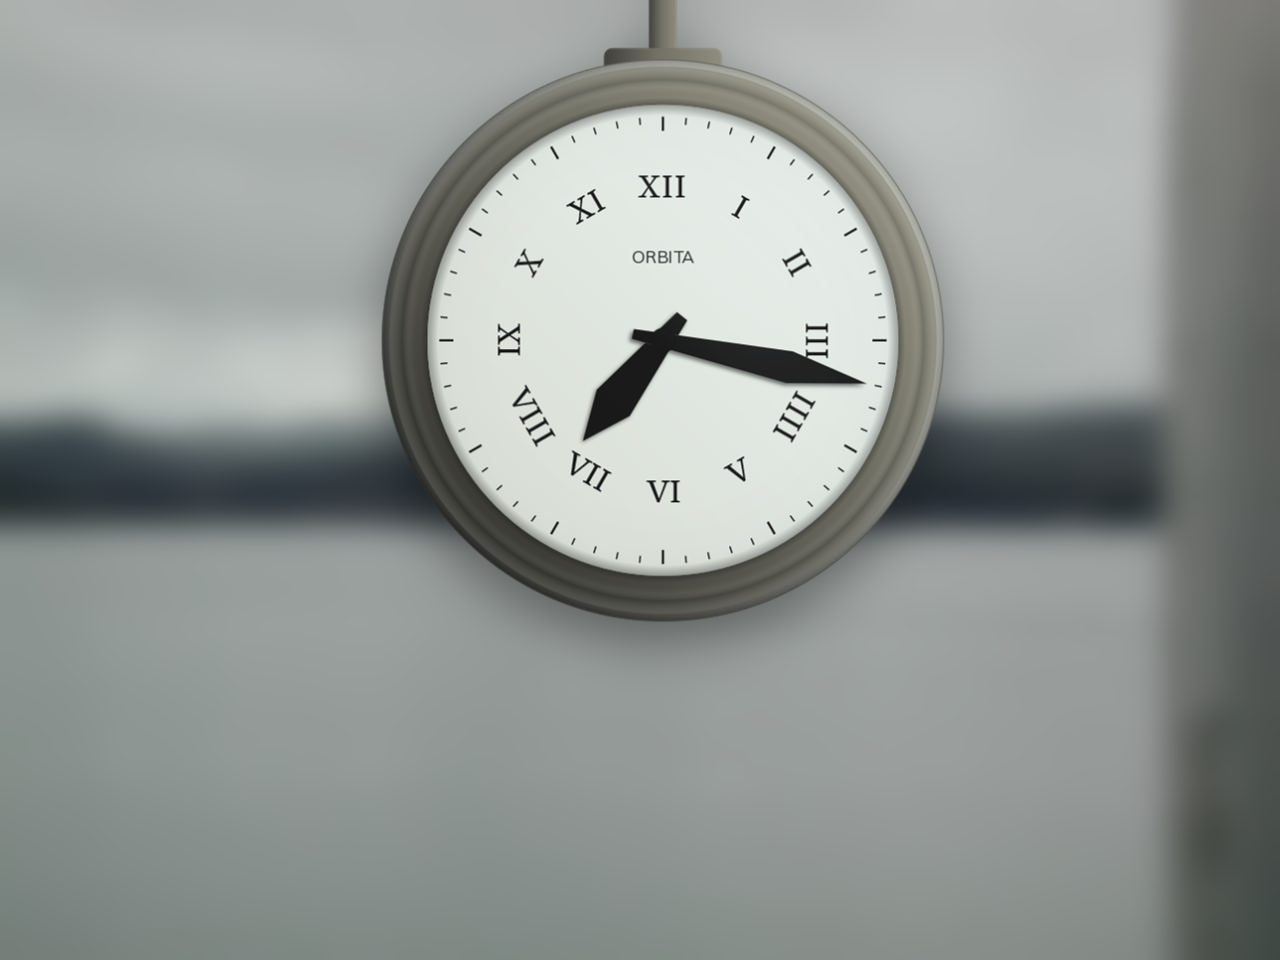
7,17
